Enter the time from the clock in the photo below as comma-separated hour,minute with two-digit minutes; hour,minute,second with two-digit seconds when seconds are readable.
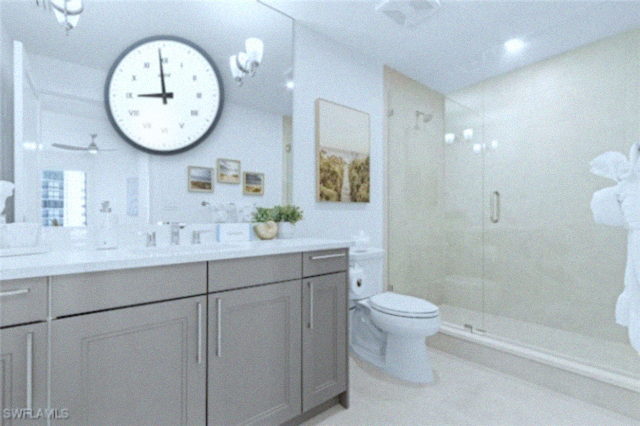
8,59
